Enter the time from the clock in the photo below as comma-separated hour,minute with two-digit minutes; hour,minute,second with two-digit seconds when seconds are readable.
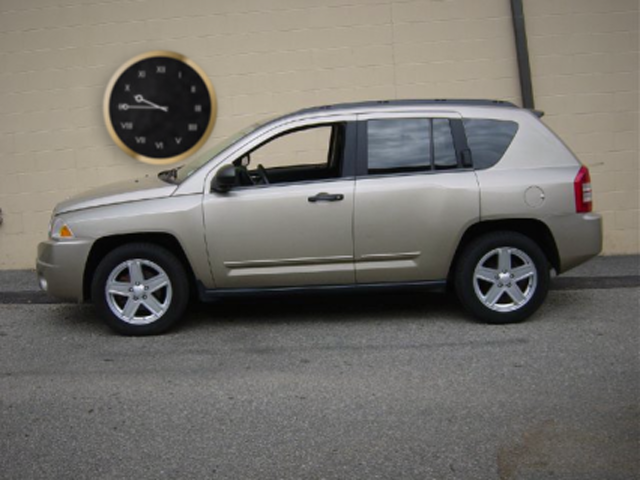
9,45
